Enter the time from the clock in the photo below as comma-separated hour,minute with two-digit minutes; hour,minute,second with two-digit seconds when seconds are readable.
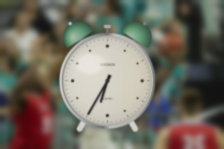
6,35
